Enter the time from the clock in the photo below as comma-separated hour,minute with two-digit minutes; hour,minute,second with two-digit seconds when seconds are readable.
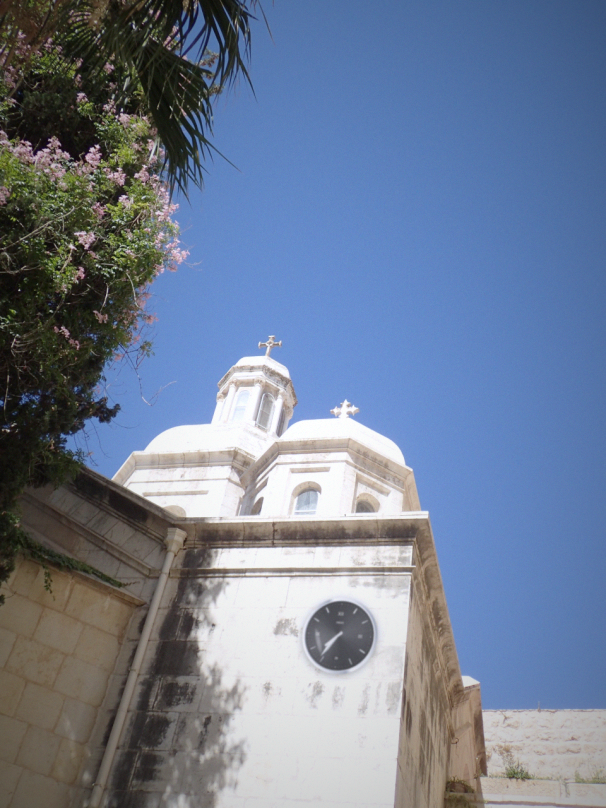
7,36
